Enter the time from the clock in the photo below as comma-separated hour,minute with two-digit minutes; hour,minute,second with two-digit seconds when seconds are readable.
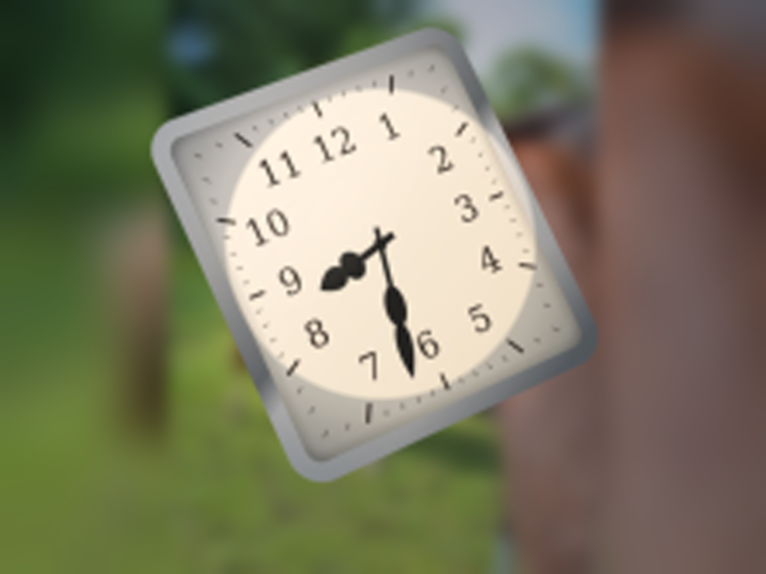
8,32
